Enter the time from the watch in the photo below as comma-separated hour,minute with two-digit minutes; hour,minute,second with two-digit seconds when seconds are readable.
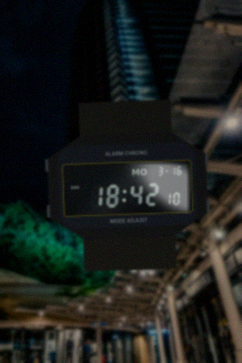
18,42,10
